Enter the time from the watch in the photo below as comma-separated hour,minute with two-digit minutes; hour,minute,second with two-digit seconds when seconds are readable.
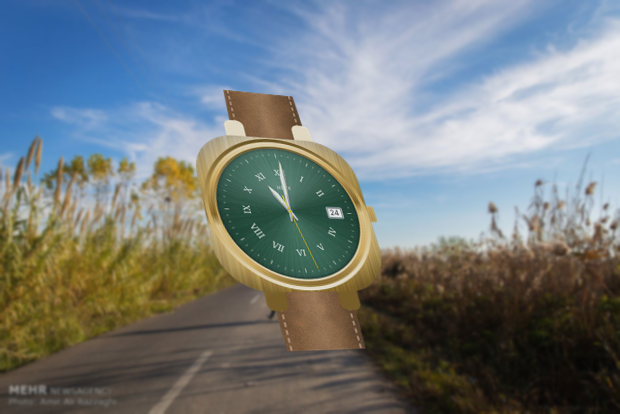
11,00,28
